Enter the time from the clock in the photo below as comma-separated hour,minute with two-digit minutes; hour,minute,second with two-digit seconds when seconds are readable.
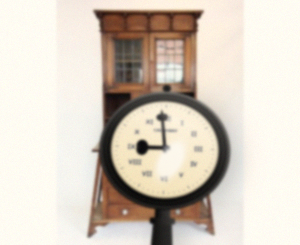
8,59
